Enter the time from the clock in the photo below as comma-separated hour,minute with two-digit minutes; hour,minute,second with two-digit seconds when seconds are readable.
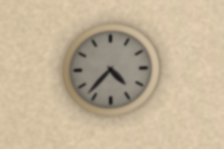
4,37
